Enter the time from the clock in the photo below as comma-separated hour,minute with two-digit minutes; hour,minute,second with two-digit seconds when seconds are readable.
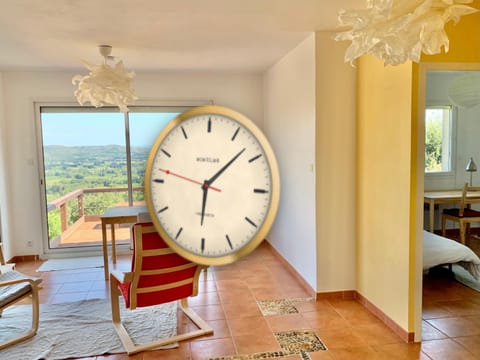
6,07,47
